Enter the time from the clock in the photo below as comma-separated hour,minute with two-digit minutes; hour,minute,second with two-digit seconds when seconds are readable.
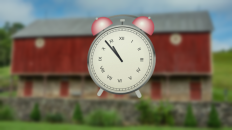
10,53
